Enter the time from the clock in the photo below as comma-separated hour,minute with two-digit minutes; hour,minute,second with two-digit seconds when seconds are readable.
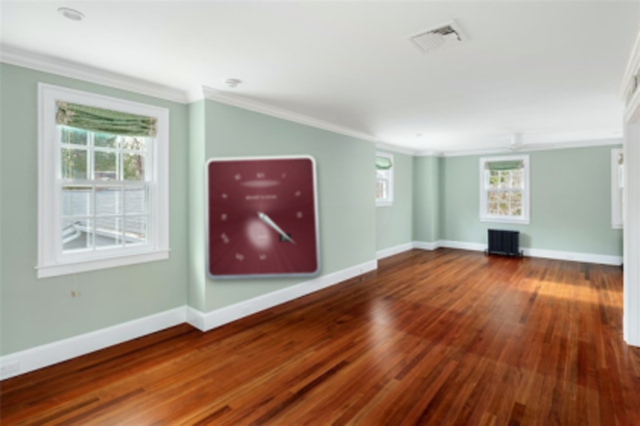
4,22
